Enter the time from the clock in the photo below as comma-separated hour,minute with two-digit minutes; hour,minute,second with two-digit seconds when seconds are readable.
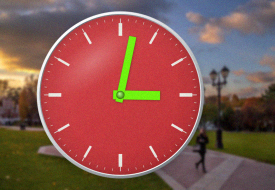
3,02
